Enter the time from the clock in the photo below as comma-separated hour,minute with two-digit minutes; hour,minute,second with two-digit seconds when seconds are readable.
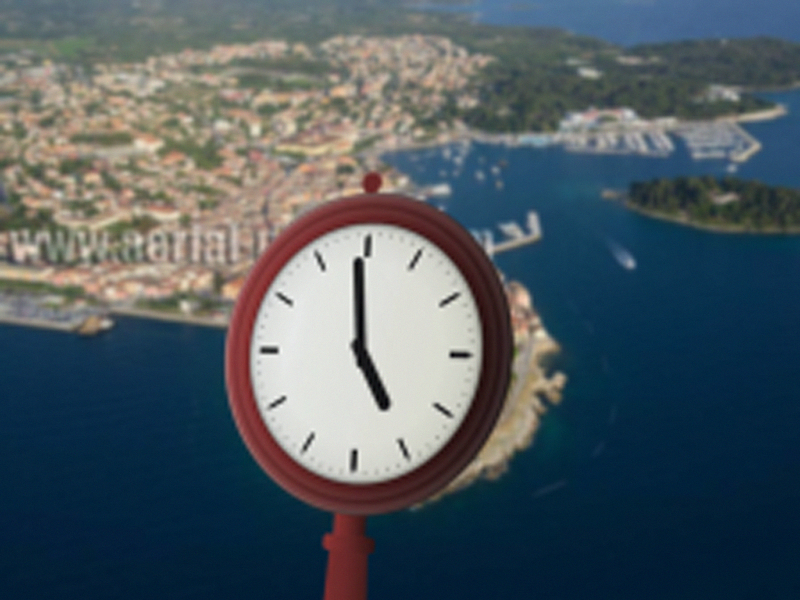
4,59
